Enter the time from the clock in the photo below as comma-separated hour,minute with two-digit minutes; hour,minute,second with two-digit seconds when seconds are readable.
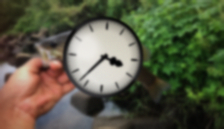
3,37
